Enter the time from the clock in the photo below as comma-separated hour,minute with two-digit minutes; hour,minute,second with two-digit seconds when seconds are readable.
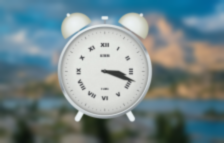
3,18
